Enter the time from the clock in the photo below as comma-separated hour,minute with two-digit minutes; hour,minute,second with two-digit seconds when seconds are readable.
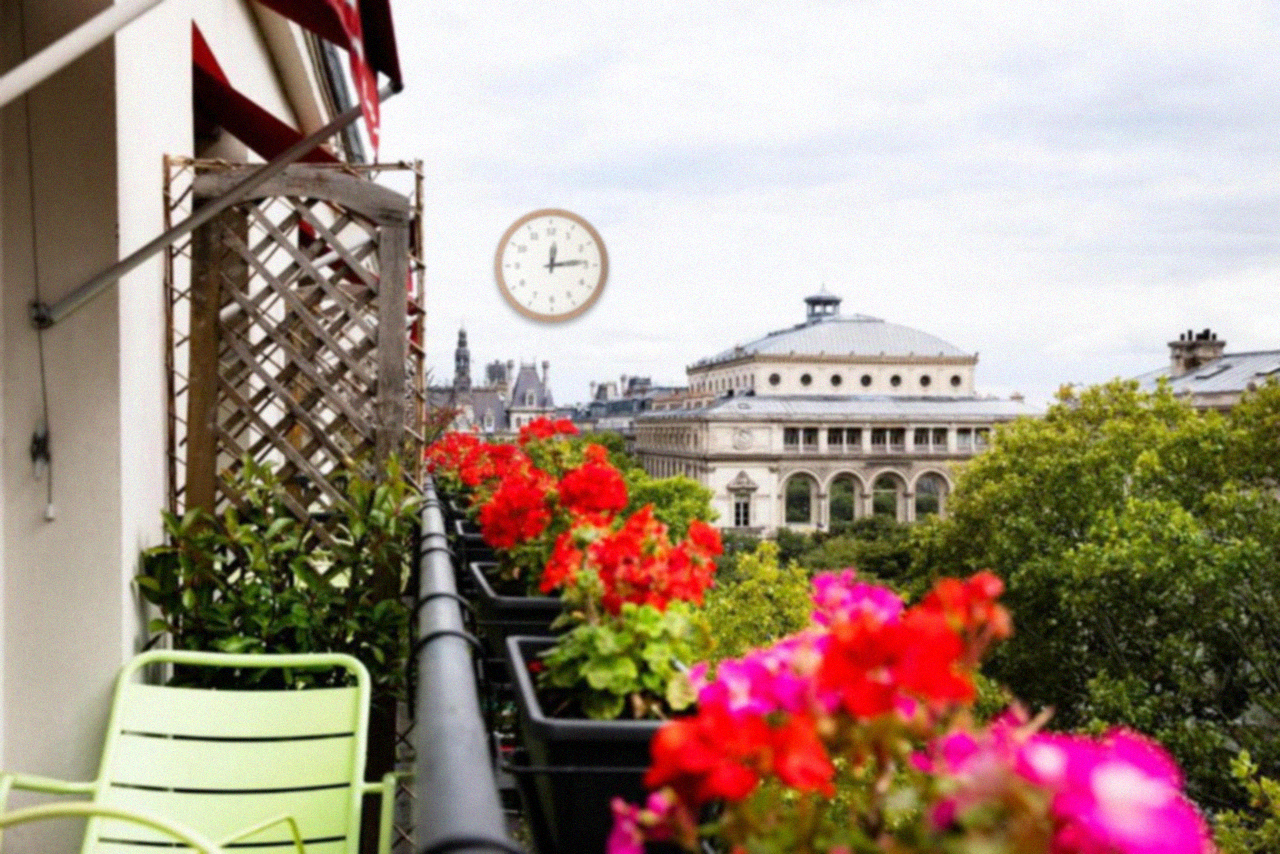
12,14
